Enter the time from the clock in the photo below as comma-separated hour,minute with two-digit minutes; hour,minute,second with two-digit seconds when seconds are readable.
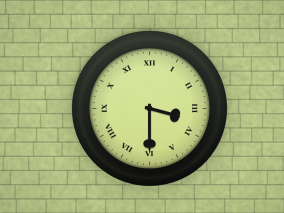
3,30
